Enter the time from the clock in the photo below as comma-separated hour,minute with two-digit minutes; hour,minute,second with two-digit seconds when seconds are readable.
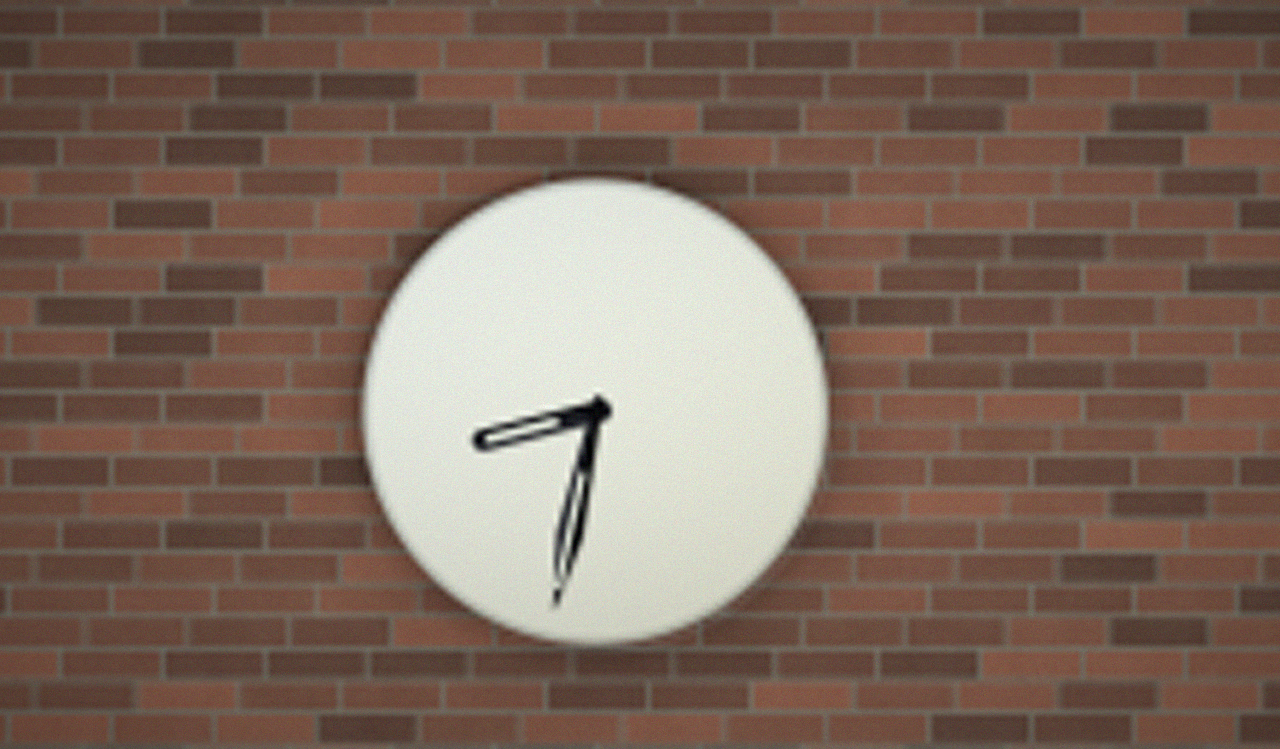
8,32
